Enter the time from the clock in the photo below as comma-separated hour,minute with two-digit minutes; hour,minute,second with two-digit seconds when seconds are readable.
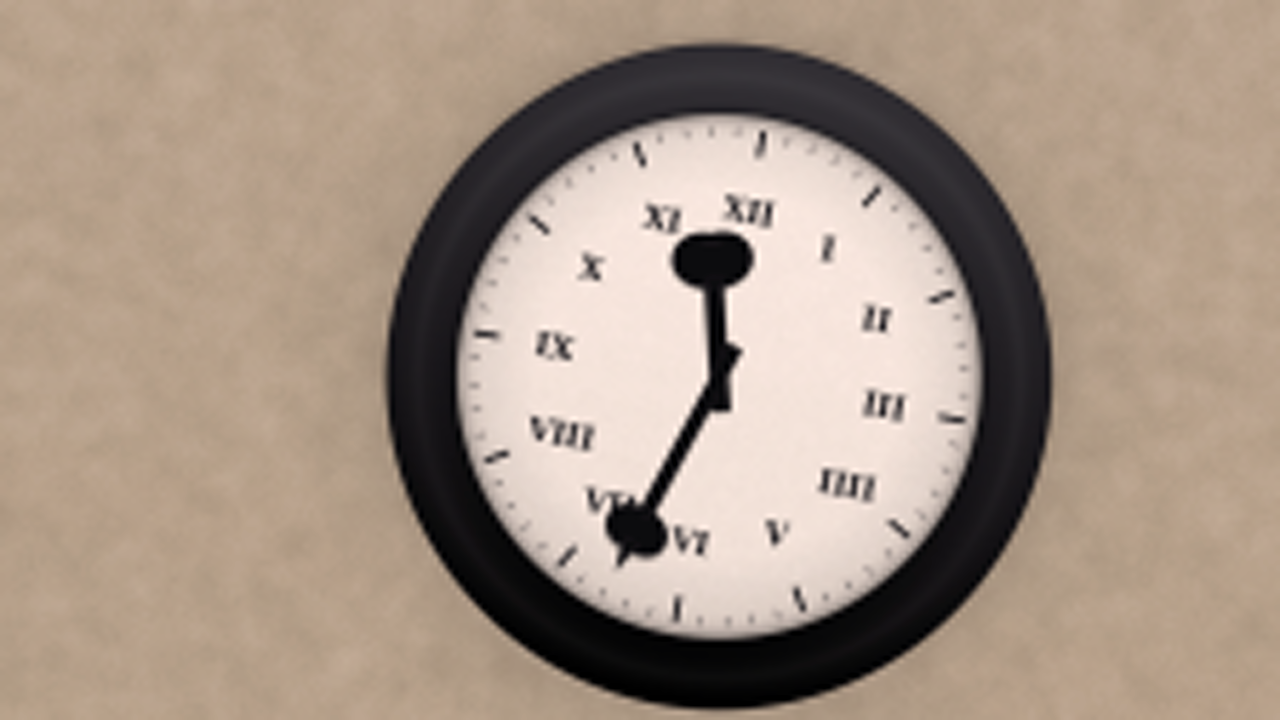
11,33
